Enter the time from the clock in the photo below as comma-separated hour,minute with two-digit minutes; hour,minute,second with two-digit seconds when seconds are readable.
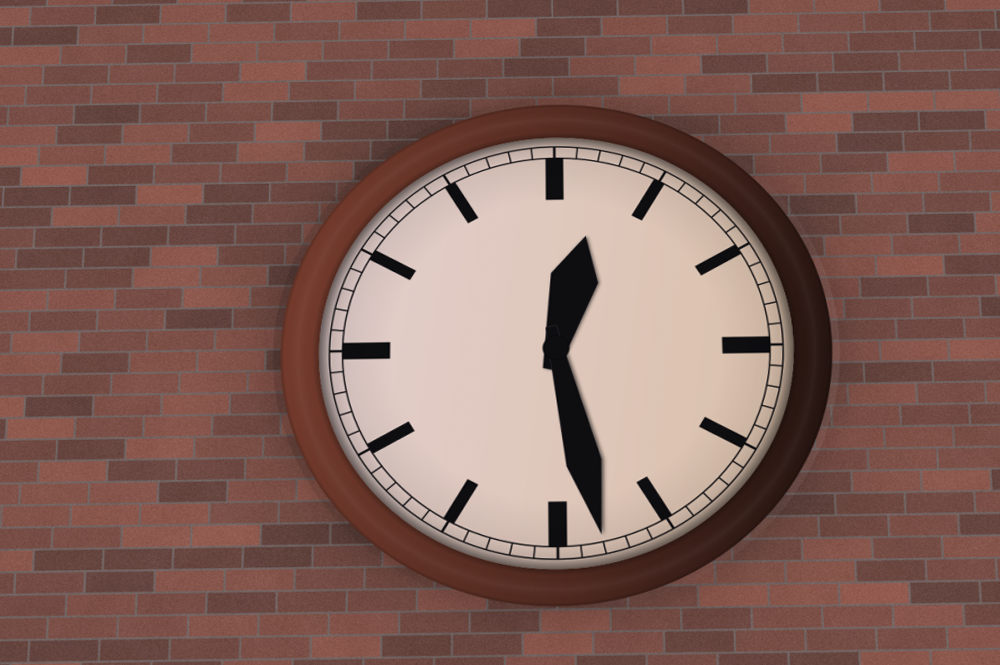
12,28
